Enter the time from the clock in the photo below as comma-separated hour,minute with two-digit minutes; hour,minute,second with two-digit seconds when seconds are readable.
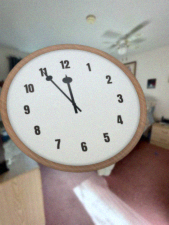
11,55
